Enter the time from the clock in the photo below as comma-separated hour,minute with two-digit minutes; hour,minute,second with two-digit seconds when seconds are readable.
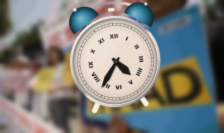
4,36
